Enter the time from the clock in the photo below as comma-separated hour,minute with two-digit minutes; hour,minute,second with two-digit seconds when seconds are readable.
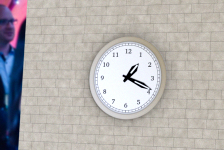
1,19
